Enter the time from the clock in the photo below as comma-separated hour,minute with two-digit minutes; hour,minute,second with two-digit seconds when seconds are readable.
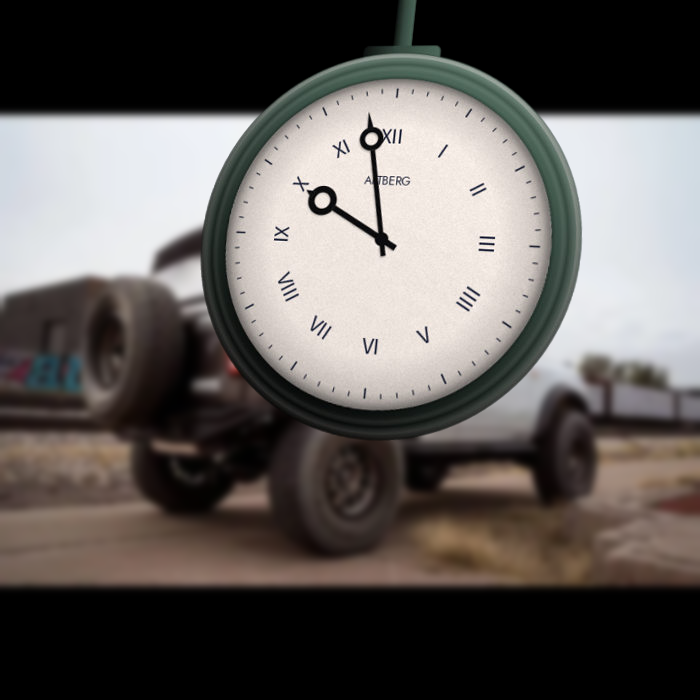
9,58
